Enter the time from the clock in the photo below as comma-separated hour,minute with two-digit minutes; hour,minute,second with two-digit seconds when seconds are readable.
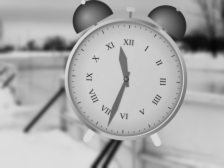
11,33
